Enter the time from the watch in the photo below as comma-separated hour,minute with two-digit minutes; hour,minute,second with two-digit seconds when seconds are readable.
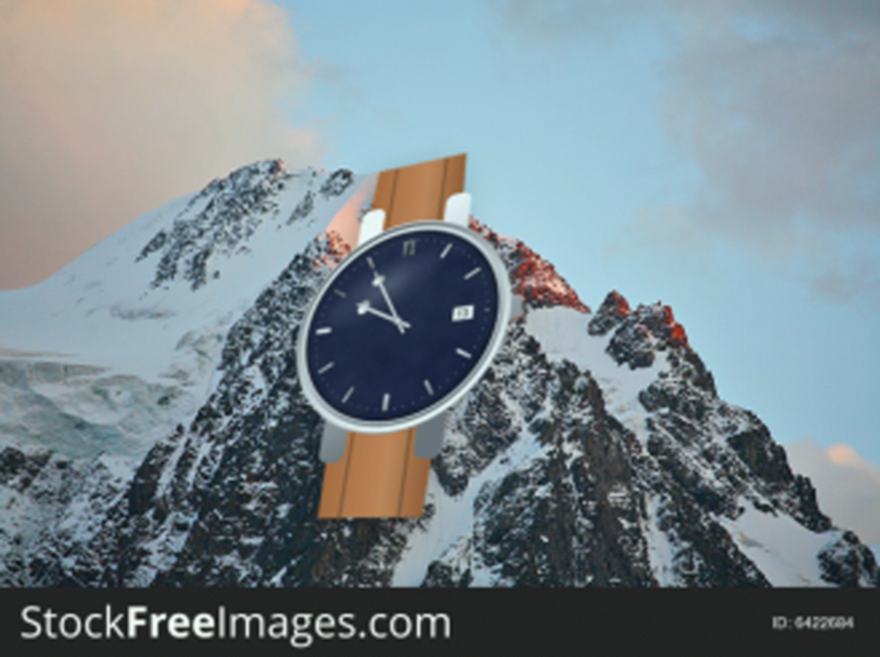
9,55
